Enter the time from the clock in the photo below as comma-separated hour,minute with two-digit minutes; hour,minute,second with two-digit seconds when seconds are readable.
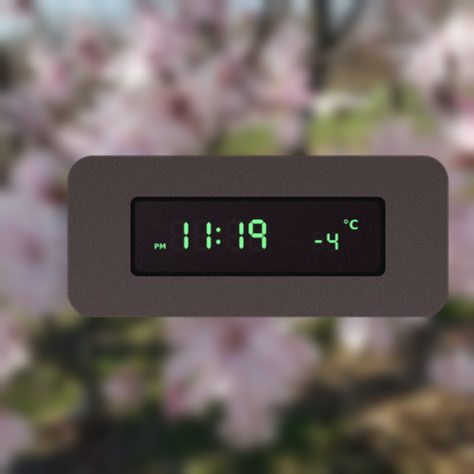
11,19
